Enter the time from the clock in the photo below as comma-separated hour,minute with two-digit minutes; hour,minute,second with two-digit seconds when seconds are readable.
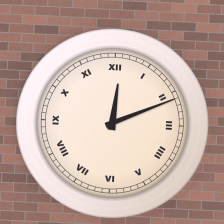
12,11
